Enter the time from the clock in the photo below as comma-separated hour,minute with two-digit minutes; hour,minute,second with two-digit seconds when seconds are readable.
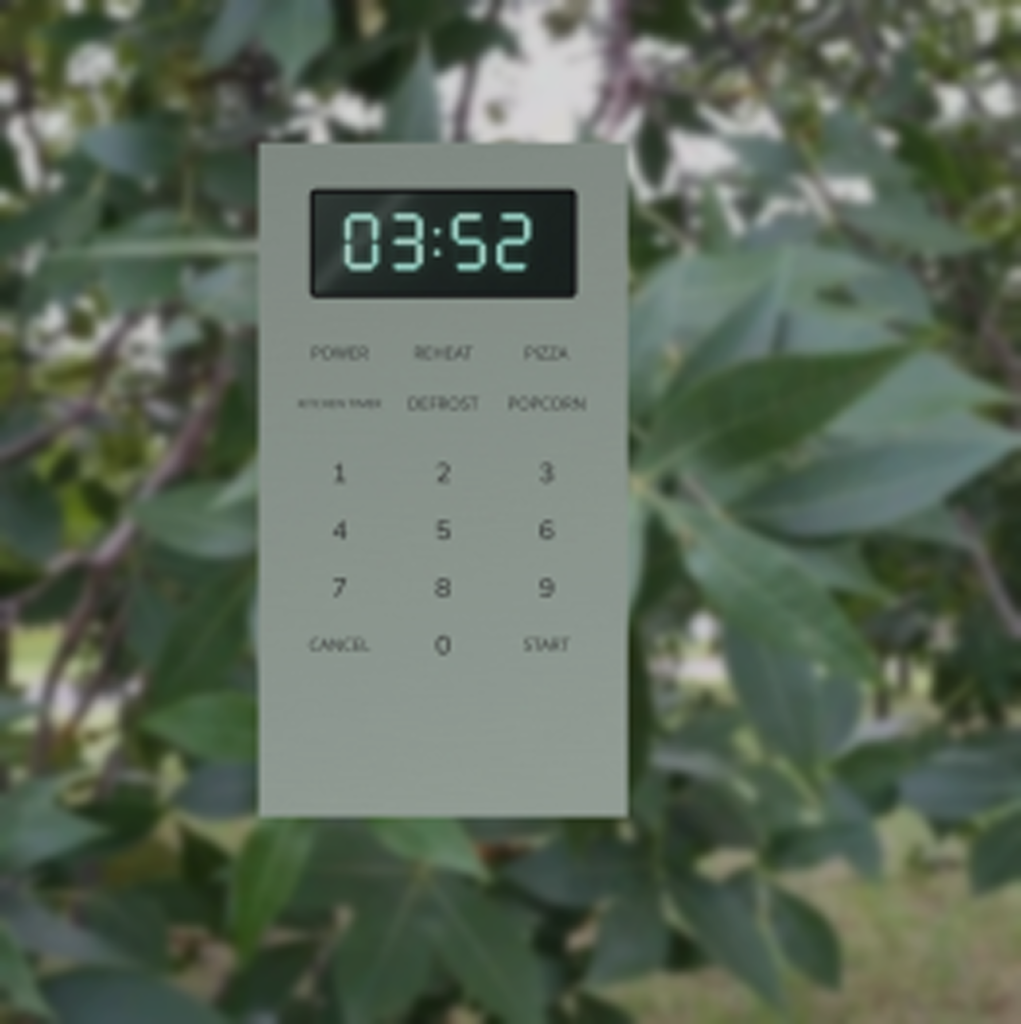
3,52
